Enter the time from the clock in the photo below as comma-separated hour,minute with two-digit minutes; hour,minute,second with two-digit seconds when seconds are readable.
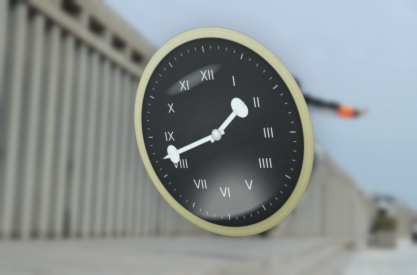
1,42
